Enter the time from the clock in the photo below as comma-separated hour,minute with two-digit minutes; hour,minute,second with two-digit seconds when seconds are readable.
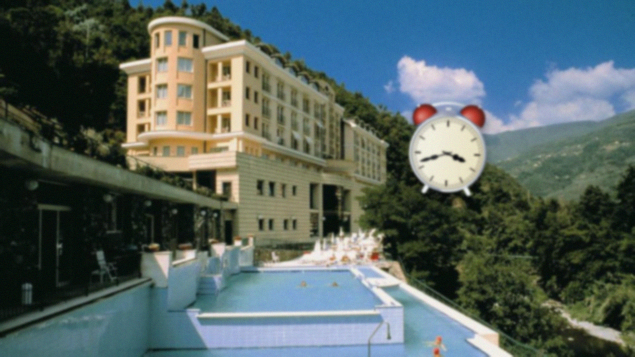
3,42
